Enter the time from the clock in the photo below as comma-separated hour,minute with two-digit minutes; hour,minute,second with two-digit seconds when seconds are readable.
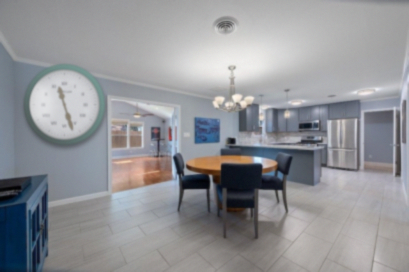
11,27
